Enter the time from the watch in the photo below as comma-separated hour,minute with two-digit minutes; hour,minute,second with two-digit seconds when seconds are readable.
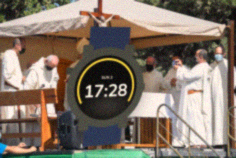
17,28
